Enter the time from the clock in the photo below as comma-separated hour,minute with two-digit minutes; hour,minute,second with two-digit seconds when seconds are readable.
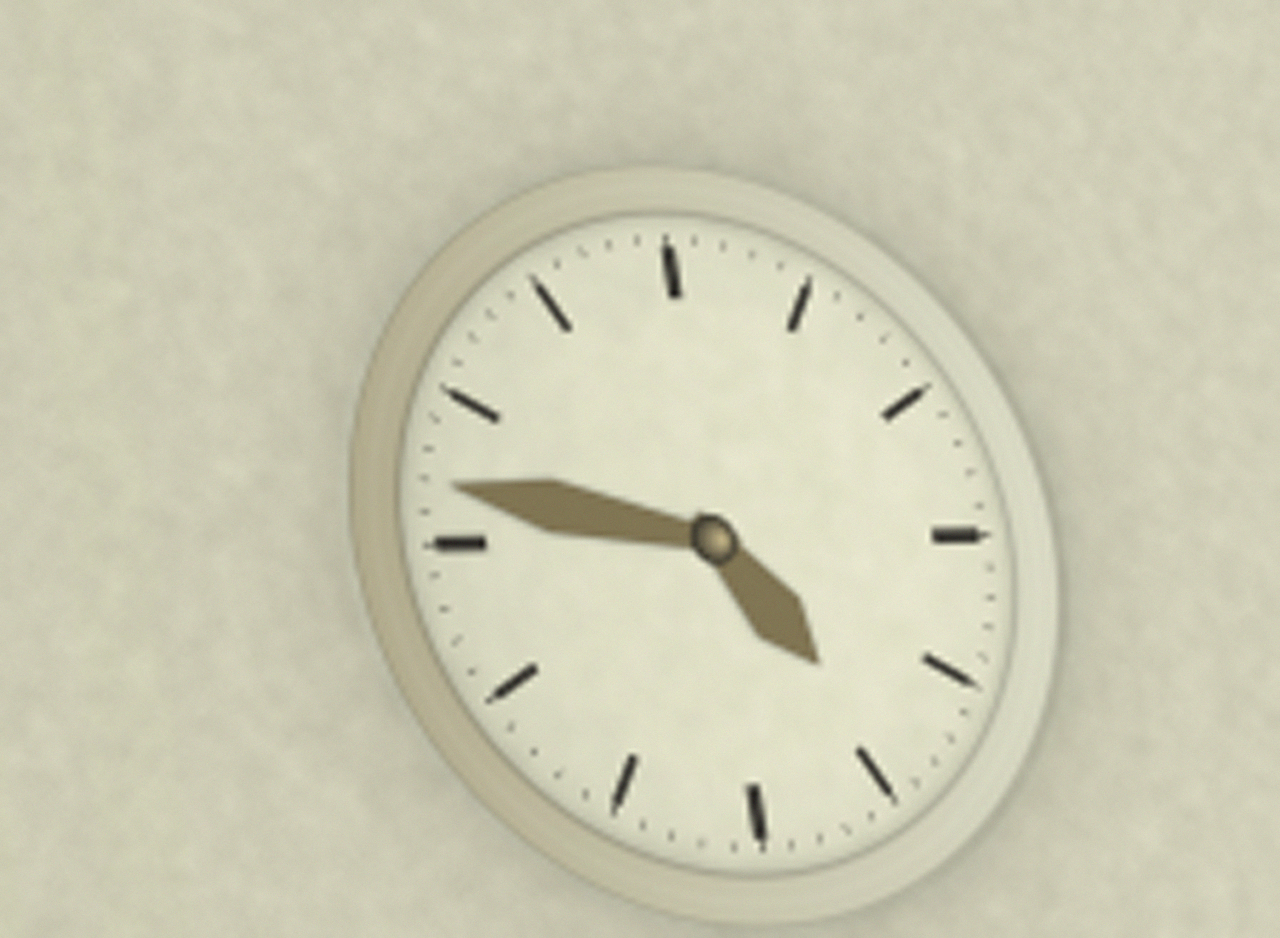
4,47
